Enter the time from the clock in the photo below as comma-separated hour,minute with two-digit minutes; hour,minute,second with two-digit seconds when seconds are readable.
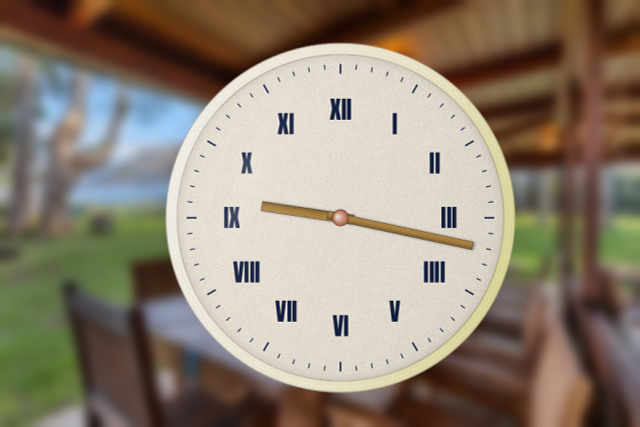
9,17
